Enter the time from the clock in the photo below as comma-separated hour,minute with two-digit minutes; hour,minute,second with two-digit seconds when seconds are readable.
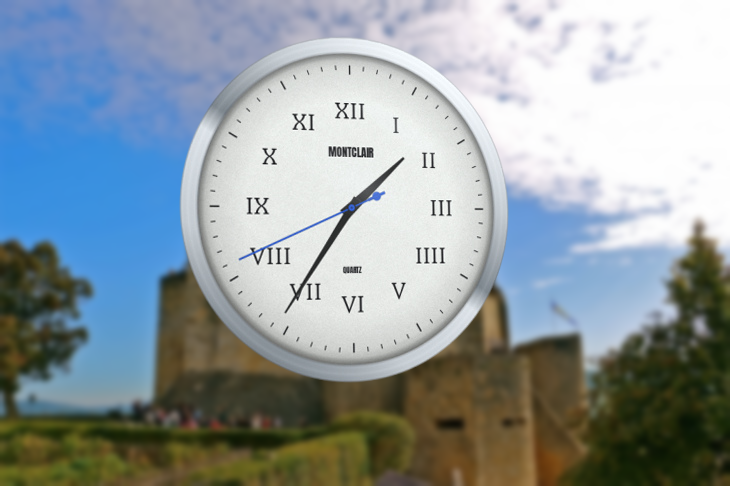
1,35,41
